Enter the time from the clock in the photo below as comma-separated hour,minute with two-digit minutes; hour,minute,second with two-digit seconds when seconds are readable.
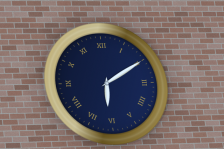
6,10
